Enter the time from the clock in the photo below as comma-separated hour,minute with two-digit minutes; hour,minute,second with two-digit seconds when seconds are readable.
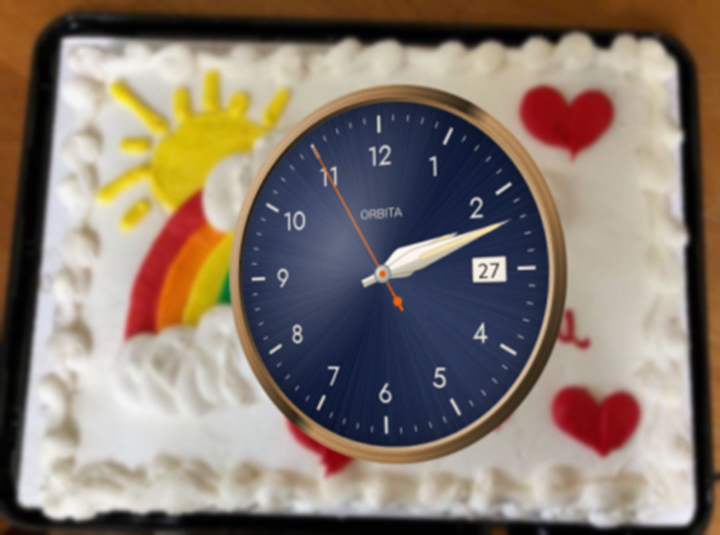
2,11,55
